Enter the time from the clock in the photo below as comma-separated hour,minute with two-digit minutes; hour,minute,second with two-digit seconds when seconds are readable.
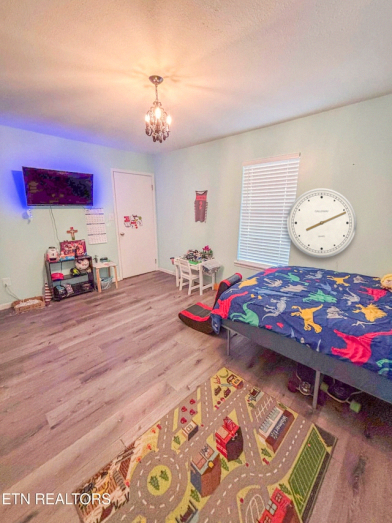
8,11
